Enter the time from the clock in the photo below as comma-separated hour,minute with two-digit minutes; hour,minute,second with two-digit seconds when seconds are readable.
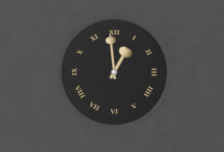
12,59
